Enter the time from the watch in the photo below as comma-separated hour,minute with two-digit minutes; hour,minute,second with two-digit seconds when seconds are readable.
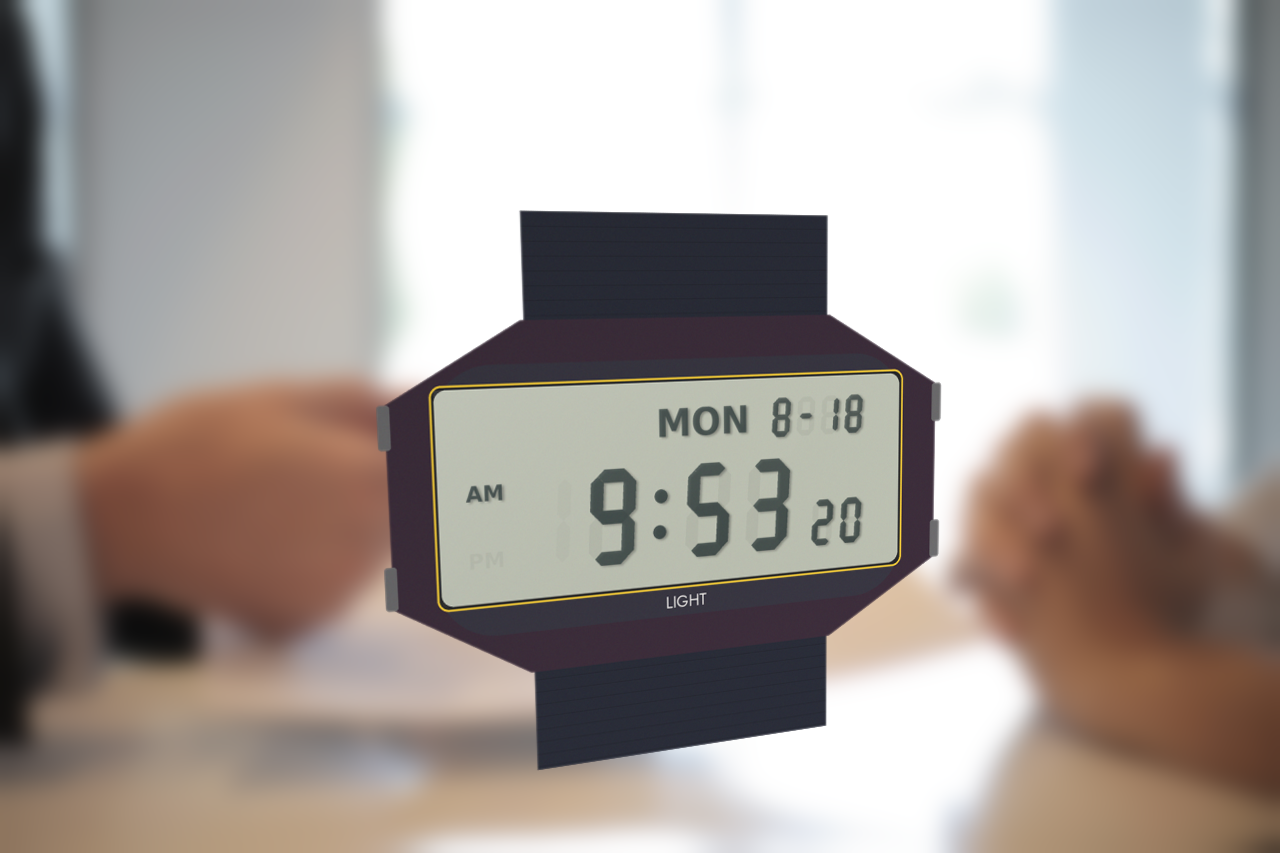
9,53,20
